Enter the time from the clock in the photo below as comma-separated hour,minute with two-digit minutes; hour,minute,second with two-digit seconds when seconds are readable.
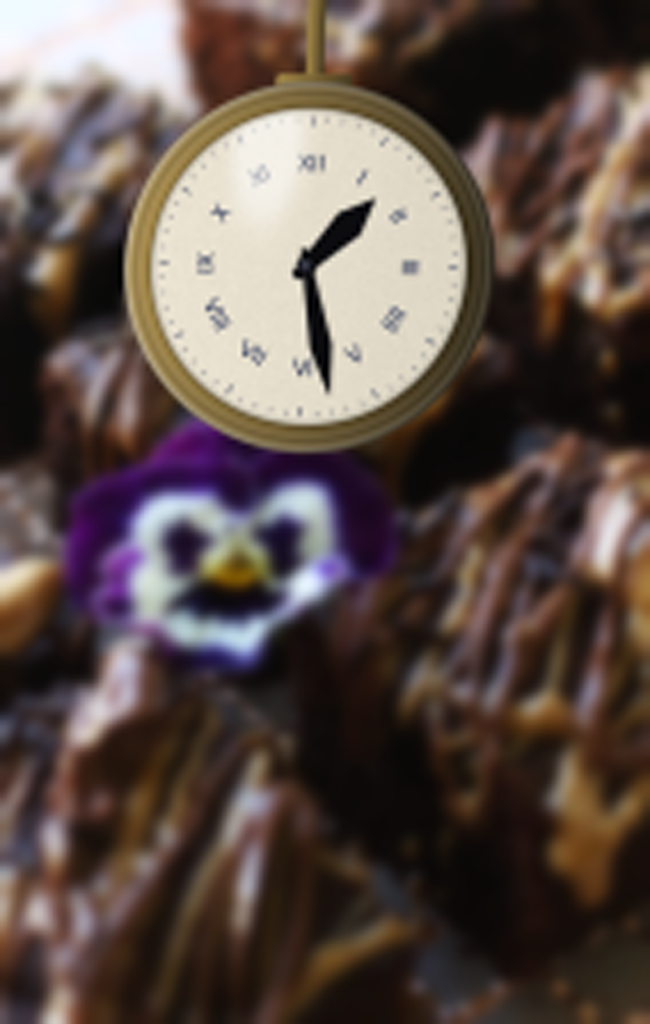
1,28
